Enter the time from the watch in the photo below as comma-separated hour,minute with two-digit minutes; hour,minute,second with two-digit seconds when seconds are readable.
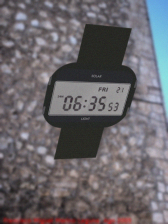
6,35,53
